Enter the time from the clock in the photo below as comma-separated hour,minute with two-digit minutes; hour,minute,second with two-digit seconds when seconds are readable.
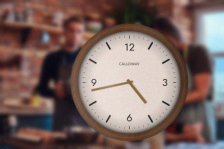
4,43
